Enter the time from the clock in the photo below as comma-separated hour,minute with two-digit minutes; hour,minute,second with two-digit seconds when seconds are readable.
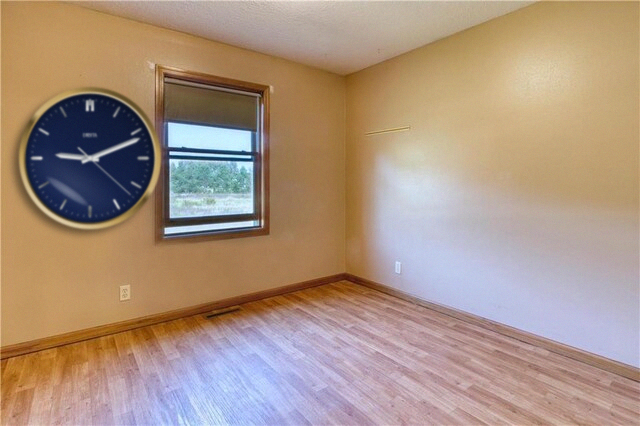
9,11,22
